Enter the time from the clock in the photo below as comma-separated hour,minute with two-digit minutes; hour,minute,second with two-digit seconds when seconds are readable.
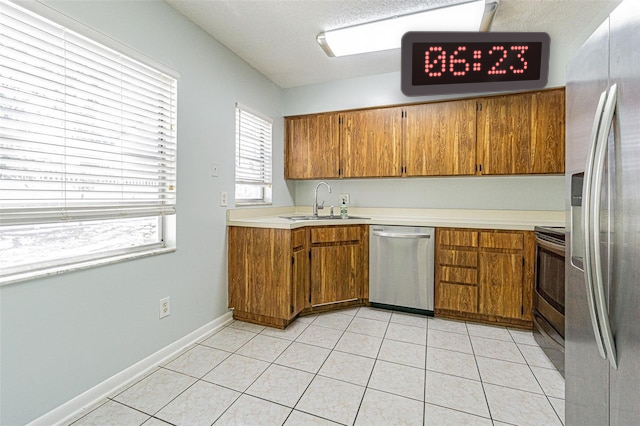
6,23
